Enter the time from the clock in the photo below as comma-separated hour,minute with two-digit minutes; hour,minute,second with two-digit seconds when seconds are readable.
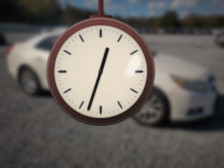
12,33
